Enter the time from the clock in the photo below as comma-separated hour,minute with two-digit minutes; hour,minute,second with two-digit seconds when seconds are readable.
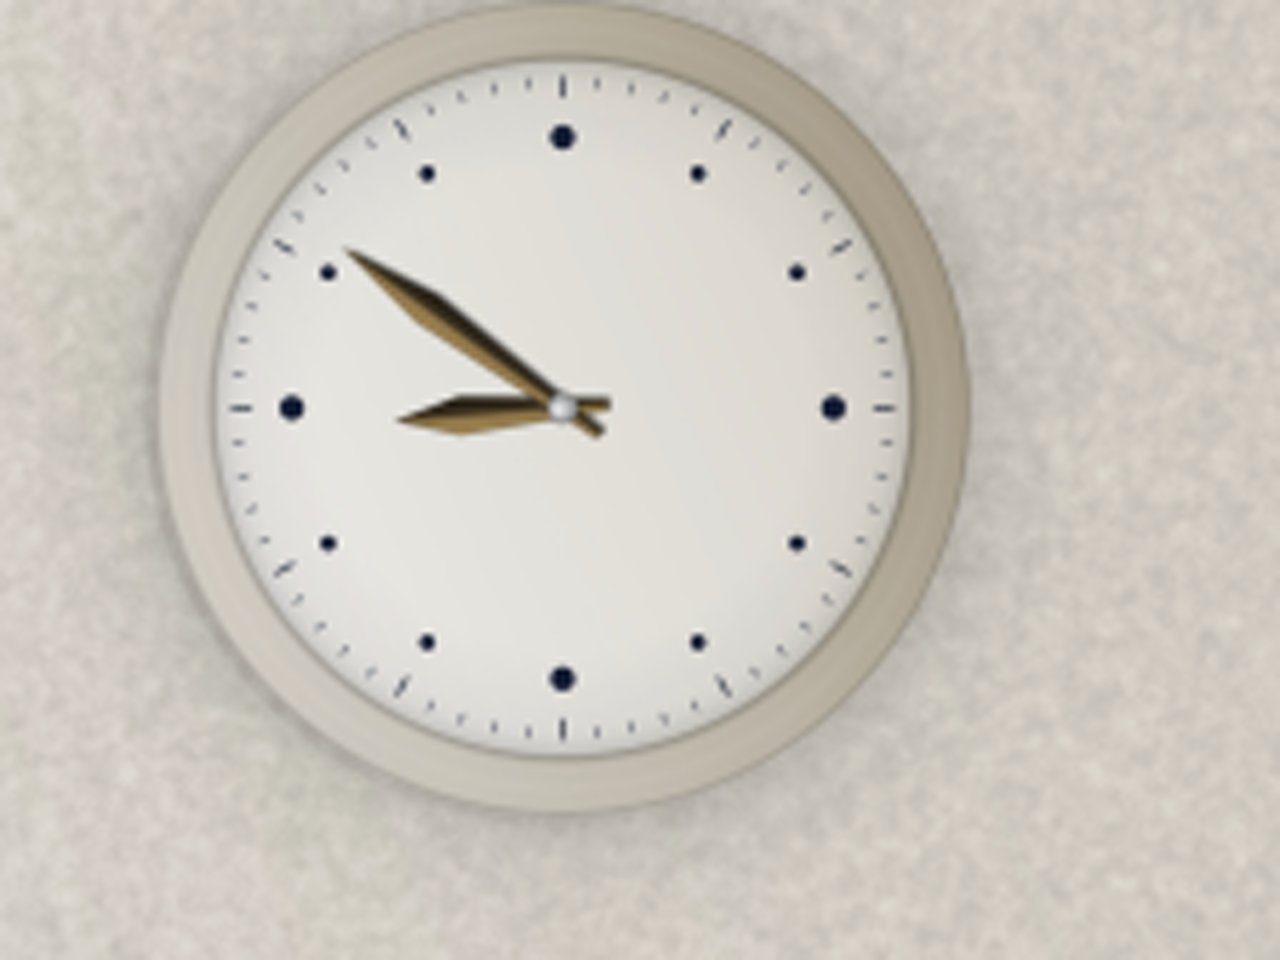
8,51
